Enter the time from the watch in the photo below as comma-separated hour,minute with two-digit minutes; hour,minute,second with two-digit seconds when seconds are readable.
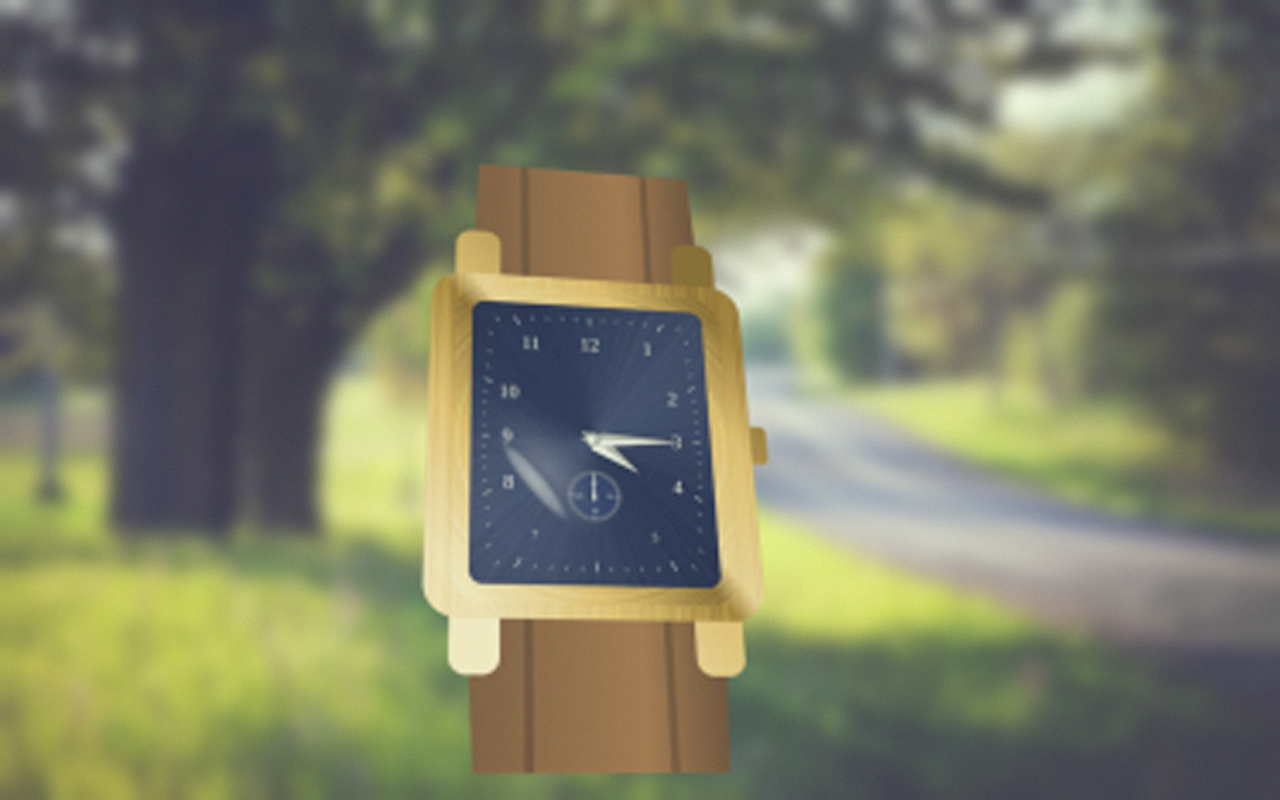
4,15
